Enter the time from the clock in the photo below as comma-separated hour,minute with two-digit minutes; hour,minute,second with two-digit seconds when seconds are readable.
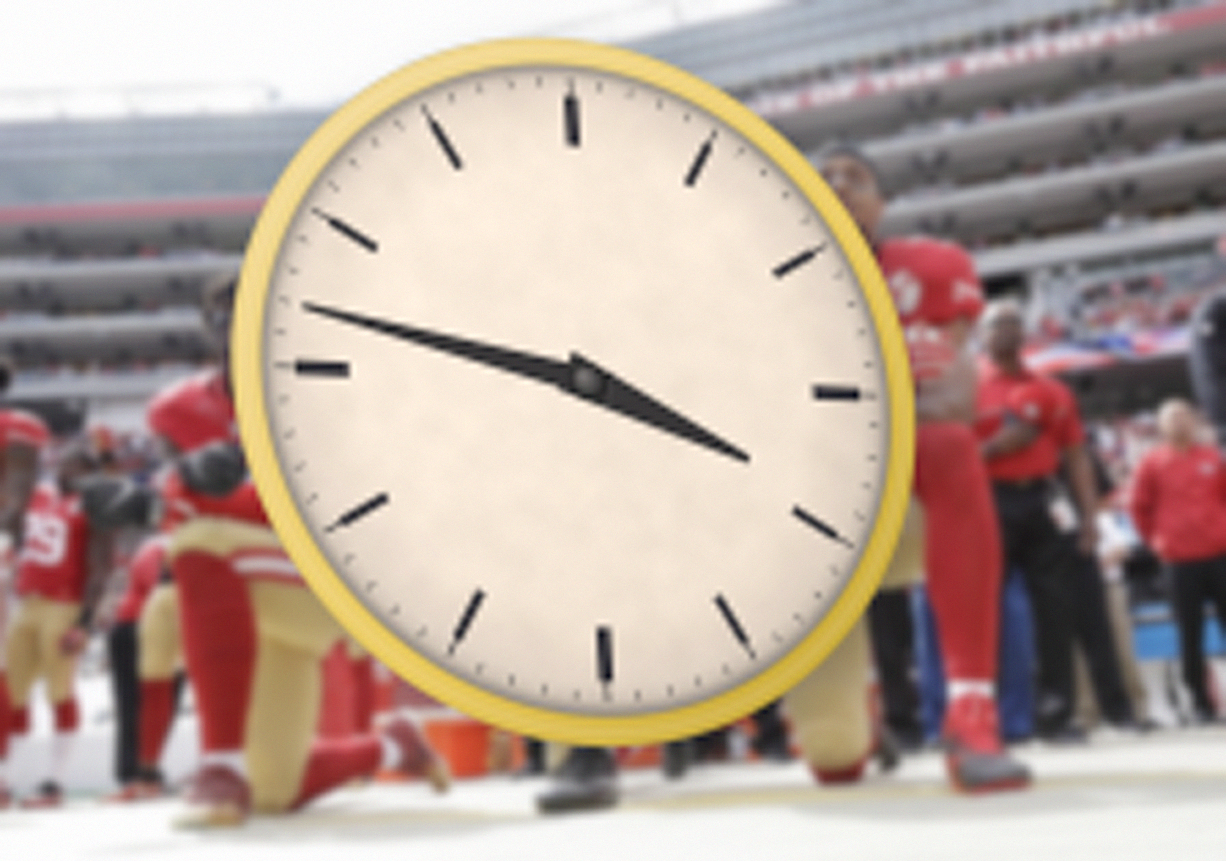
3,47
